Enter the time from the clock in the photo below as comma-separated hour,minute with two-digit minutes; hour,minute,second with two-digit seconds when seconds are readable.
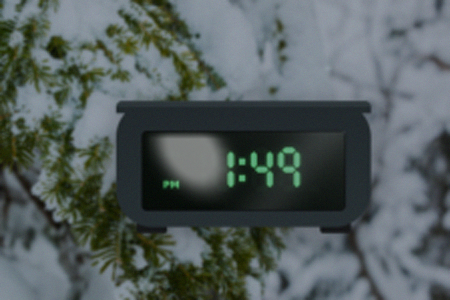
1,49
